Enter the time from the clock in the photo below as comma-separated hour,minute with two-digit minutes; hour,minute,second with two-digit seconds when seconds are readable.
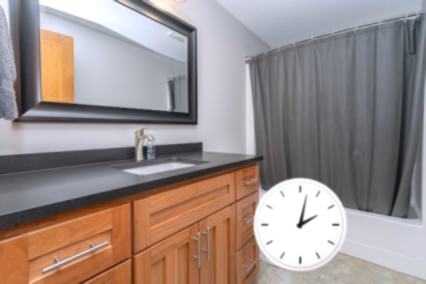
2,02
